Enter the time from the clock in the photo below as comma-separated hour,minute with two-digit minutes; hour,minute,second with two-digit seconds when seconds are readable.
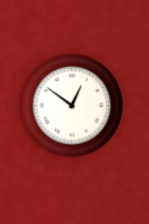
12,51
